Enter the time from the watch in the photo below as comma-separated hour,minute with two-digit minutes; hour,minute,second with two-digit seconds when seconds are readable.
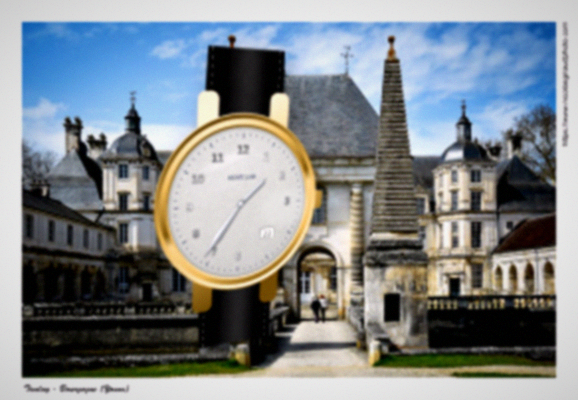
1,36
